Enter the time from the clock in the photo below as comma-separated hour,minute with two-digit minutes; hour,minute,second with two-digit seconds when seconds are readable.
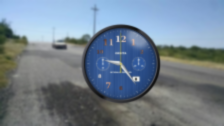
9,24
